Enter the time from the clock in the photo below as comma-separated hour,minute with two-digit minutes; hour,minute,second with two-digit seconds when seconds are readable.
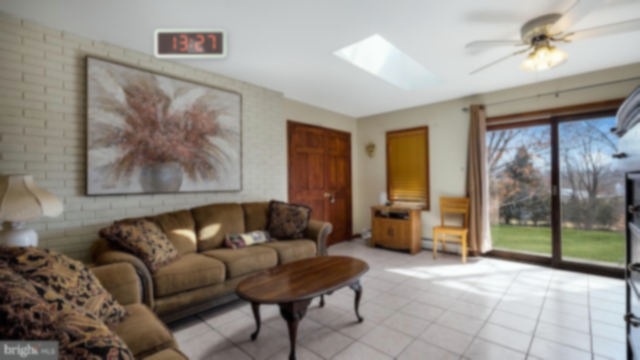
13,27
